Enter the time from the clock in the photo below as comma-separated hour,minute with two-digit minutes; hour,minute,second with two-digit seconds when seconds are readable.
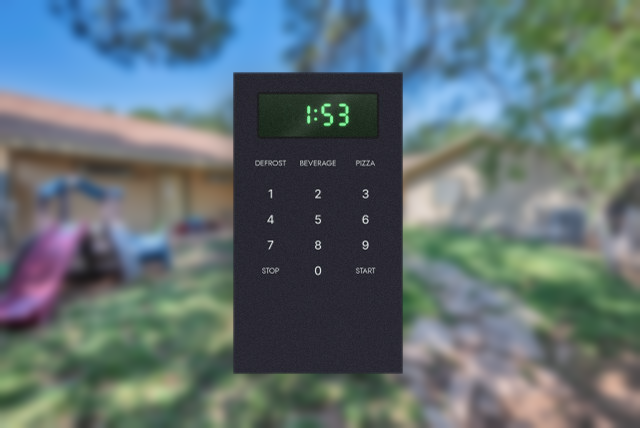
1,53
